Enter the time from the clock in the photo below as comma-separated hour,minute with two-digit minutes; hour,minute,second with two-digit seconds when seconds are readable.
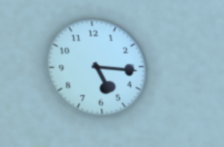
5,16
